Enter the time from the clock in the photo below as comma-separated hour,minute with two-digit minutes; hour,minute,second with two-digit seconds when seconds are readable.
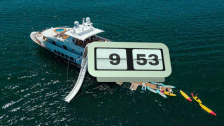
9,53
